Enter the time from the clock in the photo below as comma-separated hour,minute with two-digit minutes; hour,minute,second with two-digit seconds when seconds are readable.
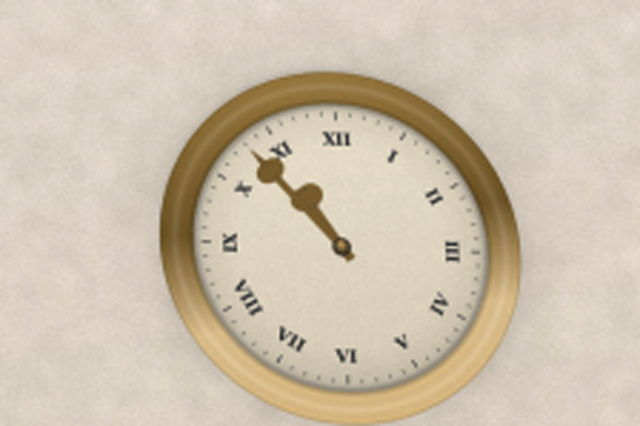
10,53
